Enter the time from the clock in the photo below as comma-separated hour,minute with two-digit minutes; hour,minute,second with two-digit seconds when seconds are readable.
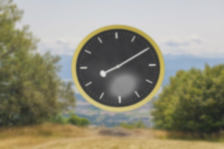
8,10
